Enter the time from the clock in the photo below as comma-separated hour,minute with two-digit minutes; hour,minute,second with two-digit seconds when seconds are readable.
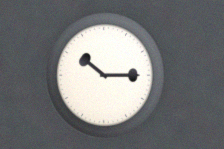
10,15
